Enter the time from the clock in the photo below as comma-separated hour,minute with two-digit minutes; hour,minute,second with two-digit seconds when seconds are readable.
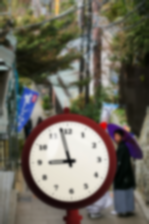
8,58
